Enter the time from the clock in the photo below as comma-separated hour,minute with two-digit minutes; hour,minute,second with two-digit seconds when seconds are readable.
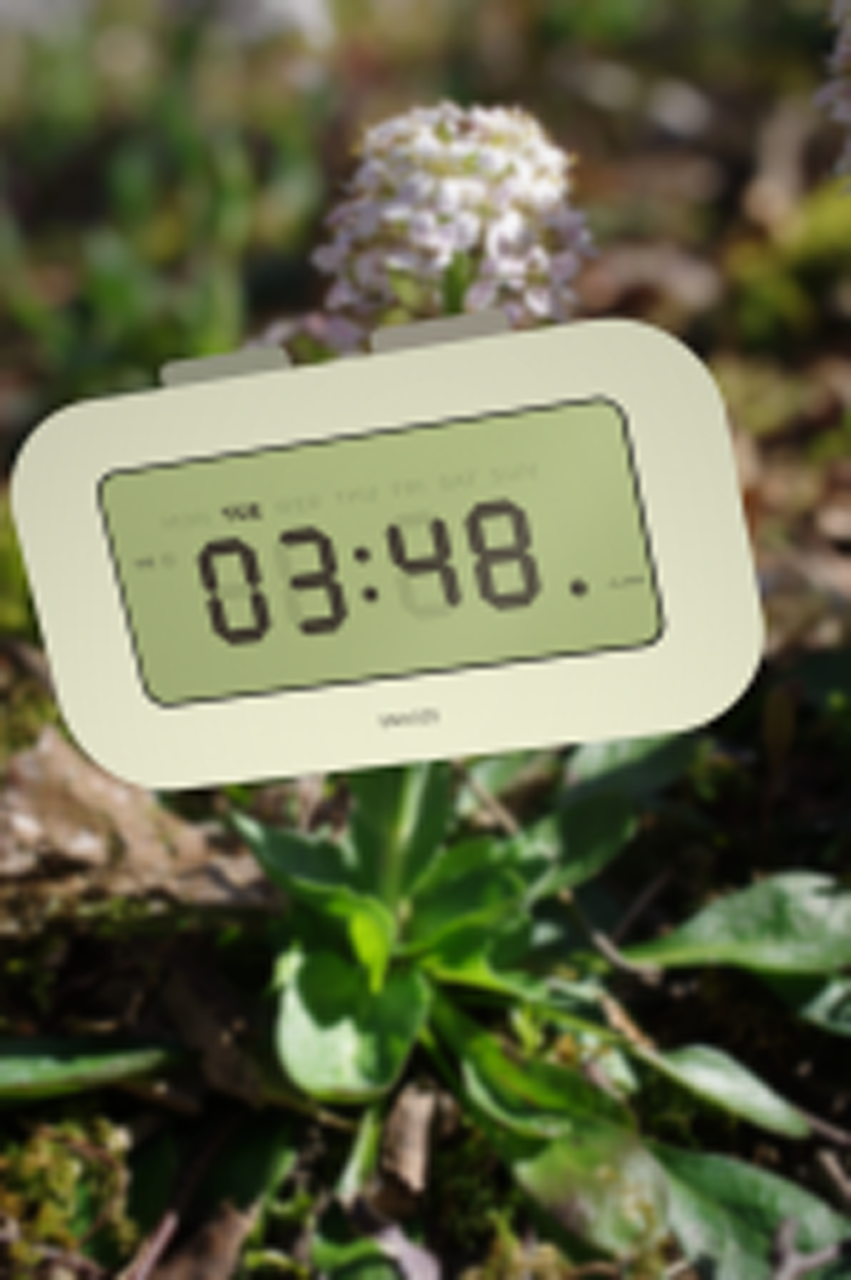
3,48
